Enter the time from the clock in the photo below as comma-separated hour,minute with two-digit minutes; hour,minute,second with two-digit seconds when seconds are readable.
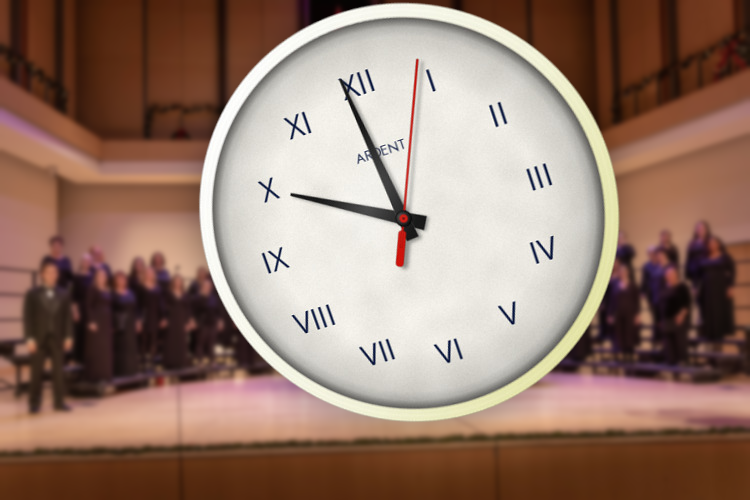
9,59,04
